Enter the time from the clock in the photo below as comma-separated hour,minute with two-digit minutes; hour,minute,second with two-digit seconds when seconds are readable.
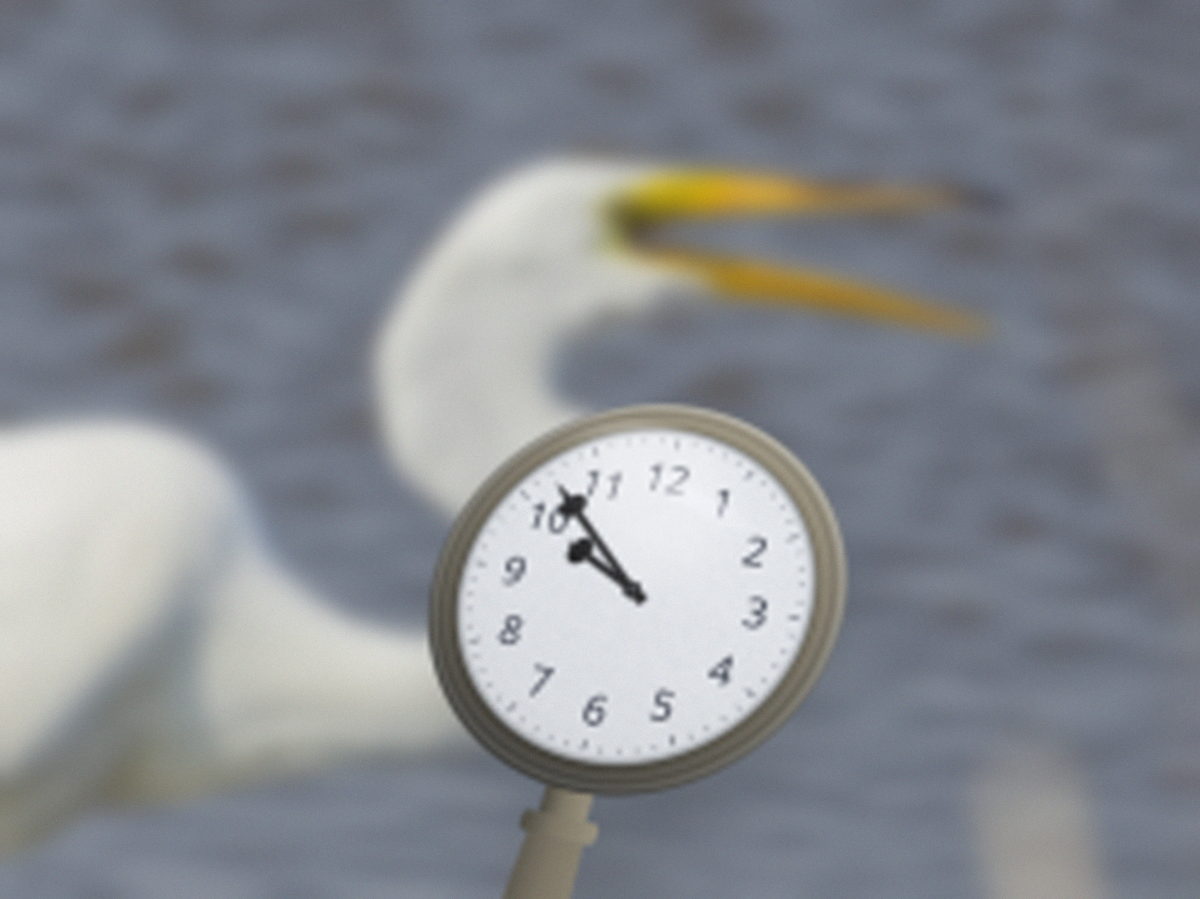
9,52
